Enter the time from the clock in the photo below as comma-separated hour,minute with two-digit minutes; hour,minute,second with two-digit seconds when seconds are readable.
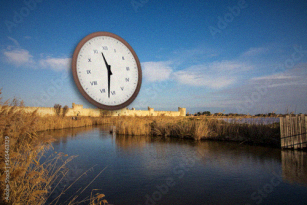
11,32
